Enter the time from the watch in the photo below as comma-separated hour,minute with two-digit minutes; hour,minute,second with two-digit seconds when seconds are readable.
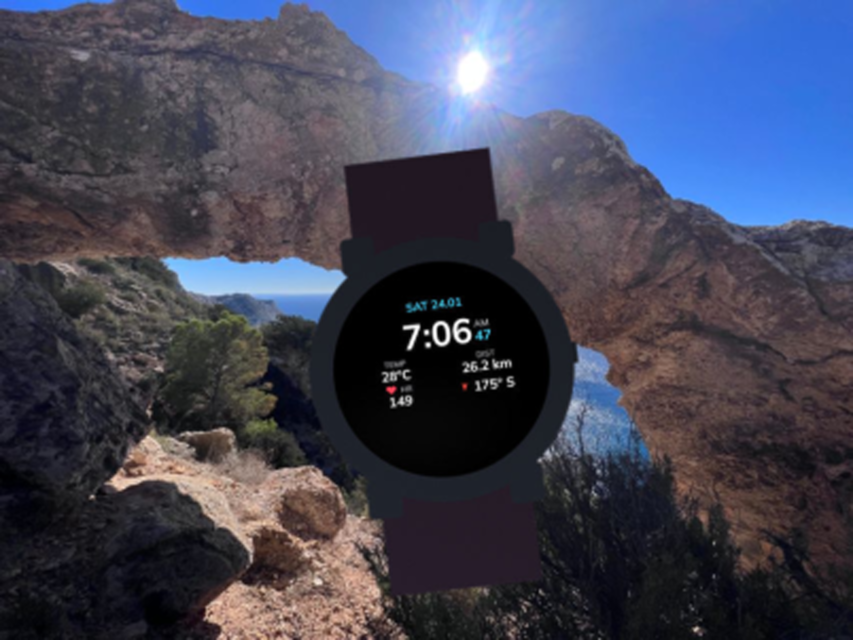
7,06
